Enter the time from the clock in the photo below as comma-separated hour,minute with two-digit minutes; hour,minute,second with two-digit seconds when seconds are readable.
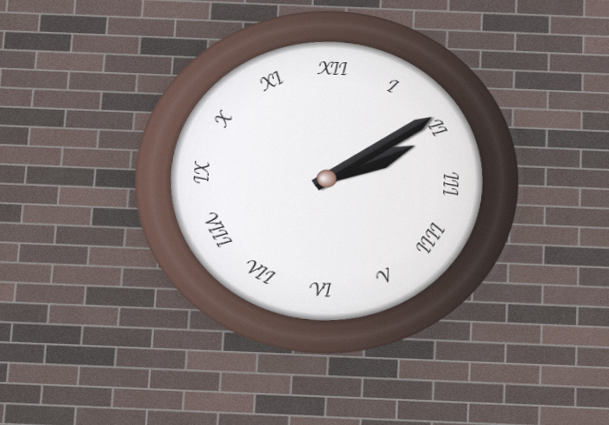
2,09
